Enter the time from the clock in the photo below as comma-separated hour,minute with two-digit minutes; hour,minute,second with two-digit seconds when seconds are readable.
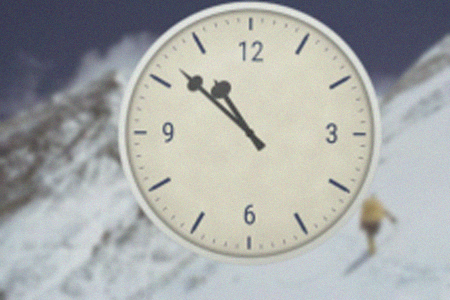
10,52
